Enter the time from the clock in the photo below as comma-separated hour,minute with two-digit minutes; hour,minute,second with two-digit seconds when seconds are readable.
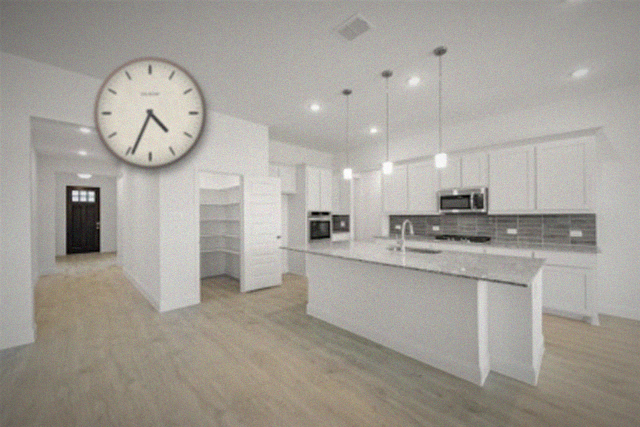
4,34
